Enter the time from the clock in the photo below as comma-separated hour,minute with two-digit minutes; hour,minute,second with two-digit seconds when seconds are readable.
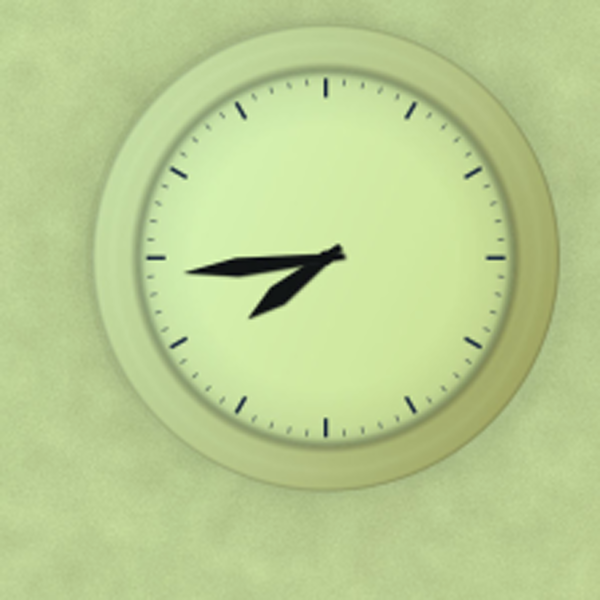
7,44
